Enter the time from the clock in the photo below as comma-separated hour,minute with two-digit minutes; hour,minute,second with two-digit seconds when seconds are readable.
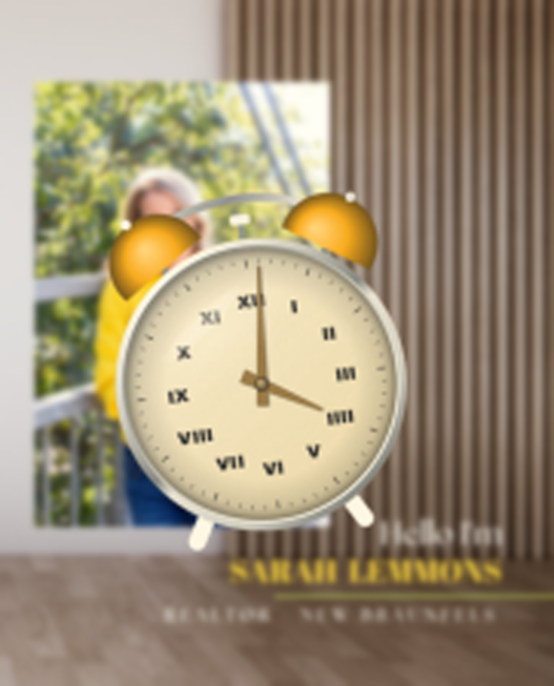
4,01
